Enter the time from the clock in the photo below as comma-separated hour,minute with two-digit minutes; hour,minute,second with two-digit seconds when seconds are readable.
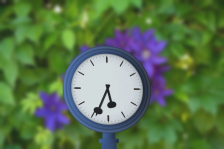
5,34
